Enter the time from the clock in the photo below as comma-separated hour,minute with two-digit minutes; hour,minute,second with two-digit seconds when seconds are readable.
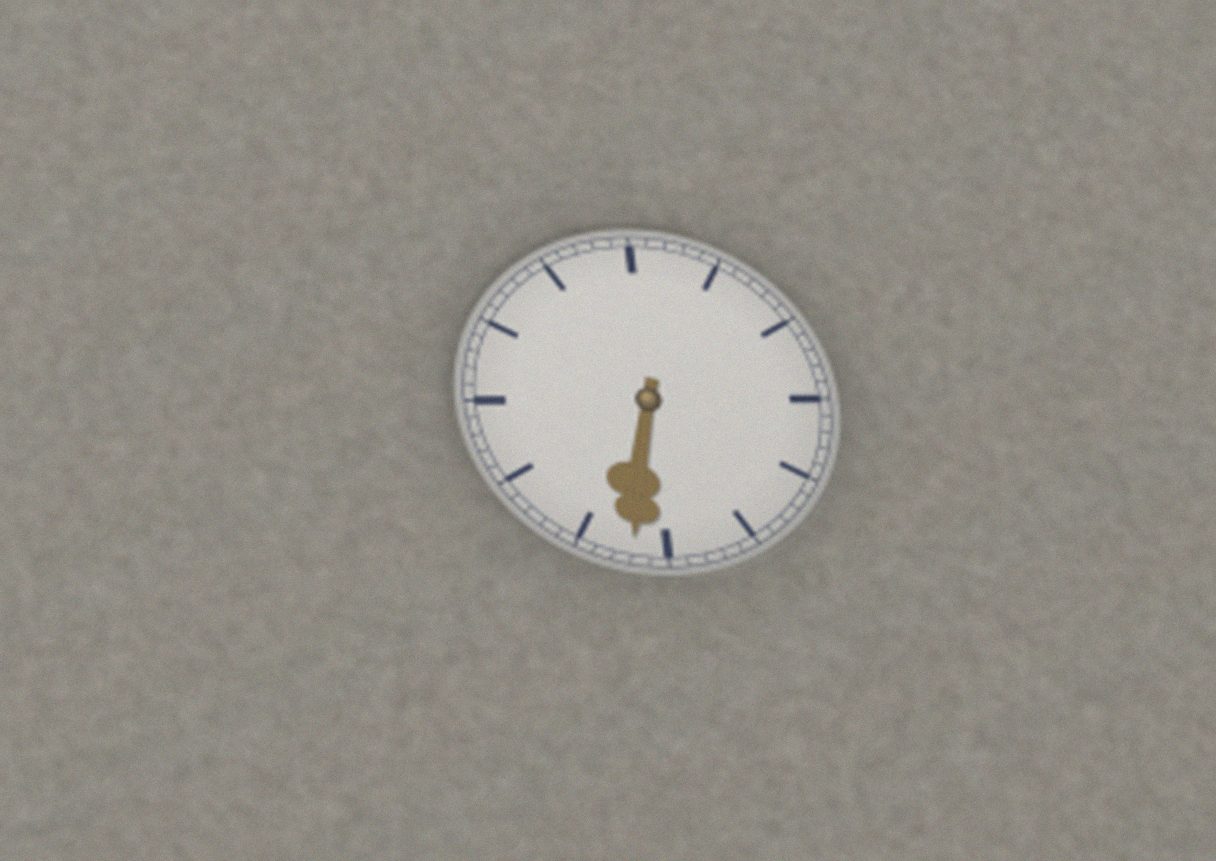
6,32
